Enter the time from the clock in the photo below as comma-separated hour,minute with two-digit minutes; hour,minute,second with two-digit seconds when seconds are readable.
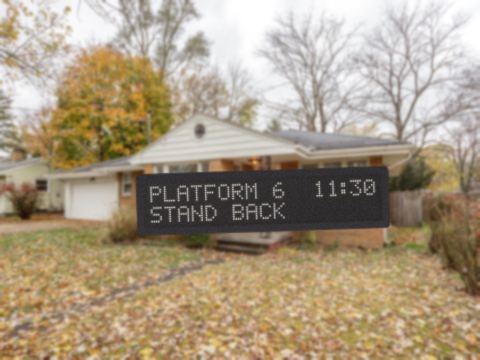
11,30
